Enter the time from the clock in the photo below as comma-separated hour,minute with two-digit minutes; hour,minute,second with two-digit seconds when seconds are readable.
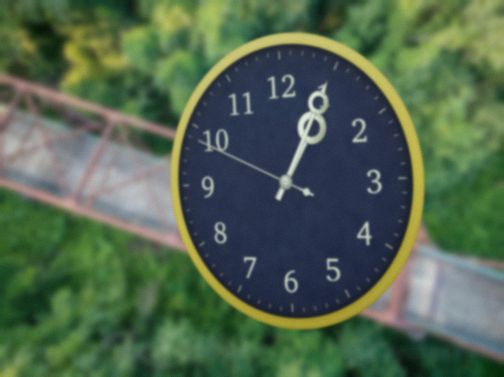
1,04,49
